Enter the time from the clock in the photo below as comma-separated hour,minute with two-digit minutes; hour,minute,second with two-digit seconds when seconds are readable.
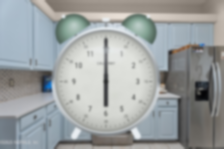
6,00
